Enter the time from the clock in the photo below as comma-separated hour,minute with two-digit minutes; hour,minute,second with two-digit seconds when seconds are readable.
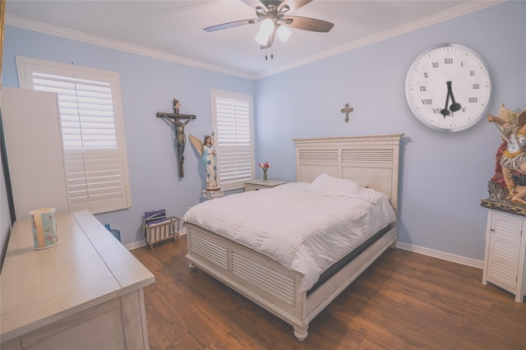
5,32
